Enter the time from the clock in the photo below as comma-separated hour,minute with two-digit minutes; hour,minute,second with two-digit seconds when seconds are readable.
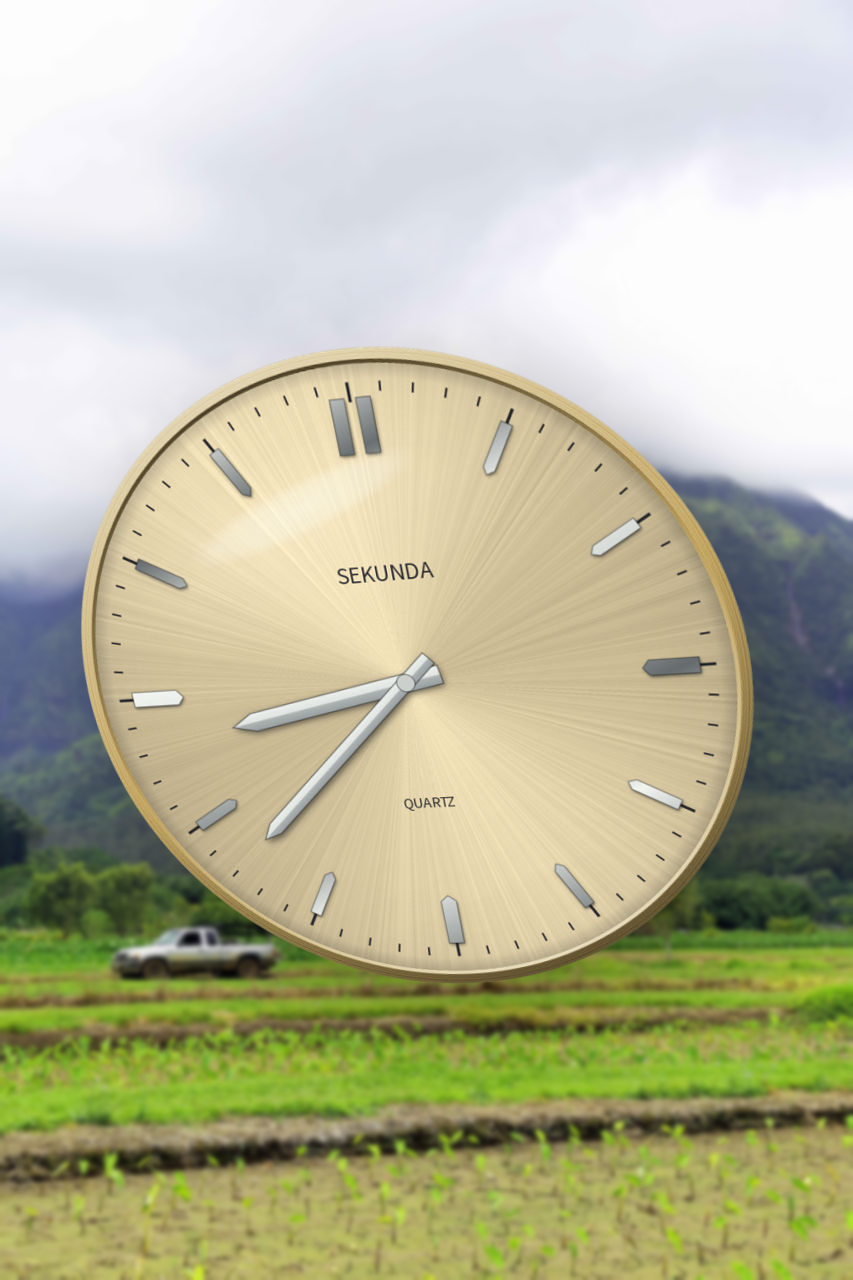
8,38
